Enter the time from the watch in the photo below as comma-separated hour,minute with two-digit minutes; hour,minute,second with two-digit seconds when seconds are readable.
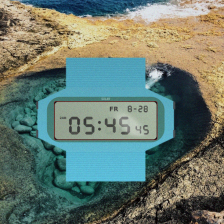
5,45,45
